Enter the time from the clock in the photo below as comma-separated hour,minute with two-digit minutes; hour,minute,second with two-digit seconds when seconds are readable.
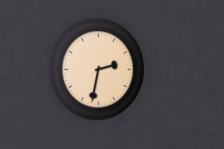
2,32
